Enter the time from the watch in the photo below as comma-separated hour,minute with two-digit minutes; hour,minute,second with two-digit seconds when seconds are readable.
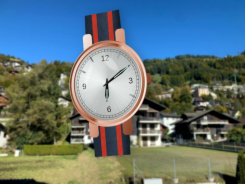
6,10
